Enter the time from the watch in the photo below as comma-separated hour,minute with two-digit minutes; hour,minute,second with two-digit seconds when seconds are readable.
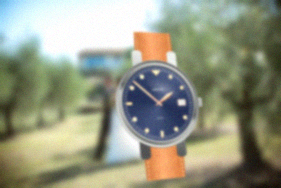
1,52
